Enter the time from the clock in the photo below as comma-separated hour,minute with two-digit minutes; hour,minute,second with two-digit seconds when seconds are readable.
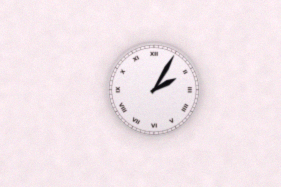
2,05
